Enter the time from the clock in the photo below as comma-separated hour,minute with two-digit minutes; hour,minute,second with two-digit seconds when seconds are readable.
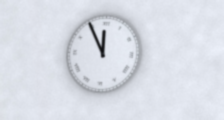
11,55
